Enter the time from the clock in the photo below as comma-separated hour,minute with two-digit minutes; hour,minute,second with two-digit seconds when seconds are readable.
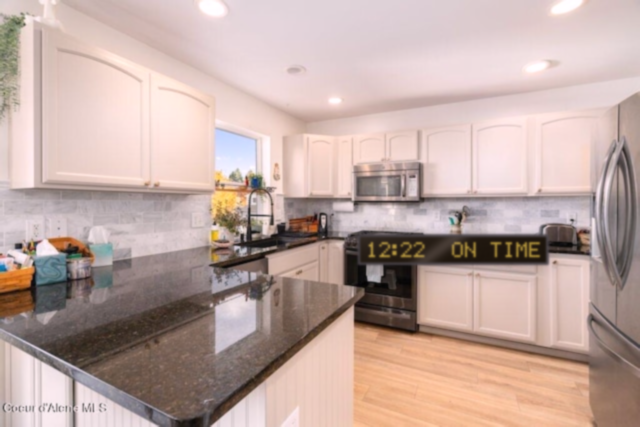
12,22
